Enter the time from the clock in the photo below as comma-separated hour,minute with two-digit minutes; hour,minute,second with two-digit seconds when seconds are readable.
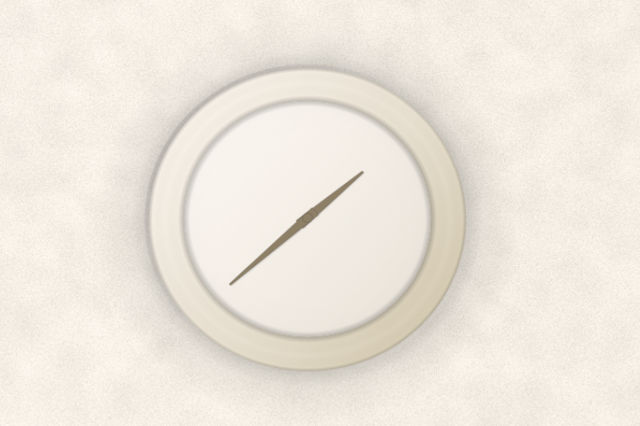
1,38
